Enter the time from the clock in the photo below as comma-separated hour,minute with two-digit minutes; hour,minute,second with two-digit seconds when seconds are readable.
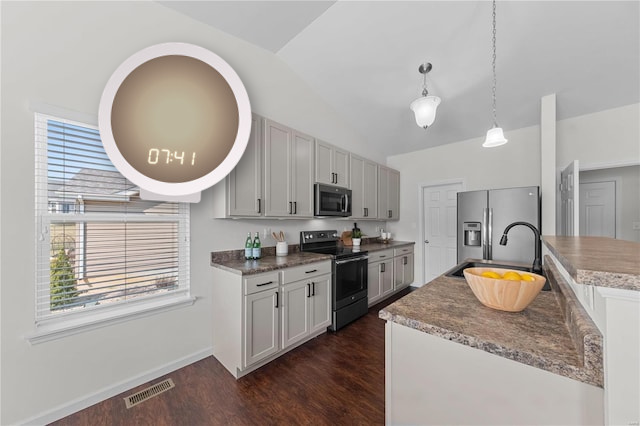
7,41
